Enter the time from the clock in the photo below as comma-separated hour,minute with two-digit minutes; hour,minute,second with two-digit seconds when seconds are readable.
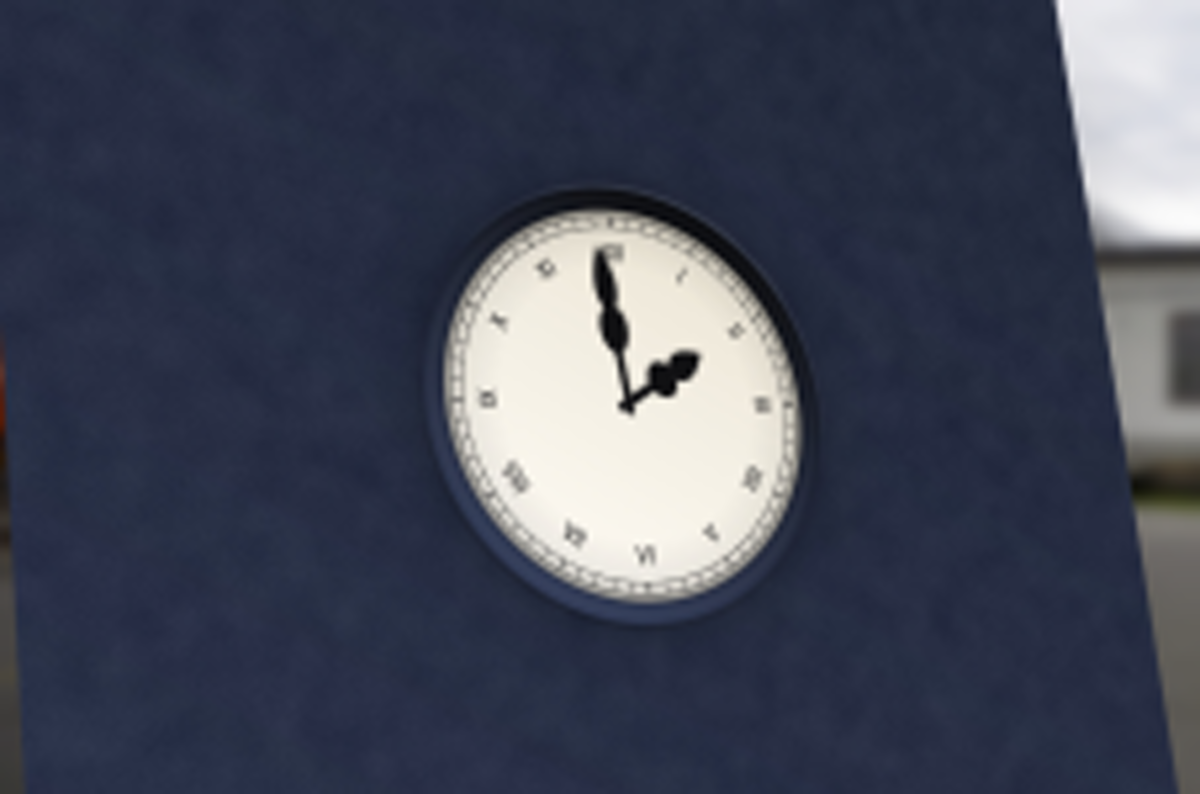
1,59
